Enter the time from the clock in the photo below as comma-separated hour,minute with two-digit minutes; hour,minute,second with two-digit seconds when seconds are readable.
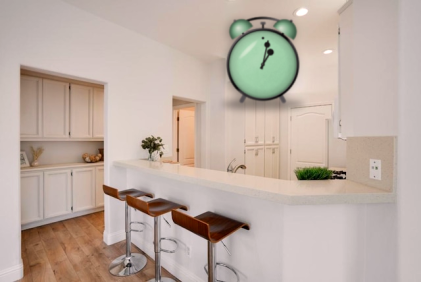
1,02
